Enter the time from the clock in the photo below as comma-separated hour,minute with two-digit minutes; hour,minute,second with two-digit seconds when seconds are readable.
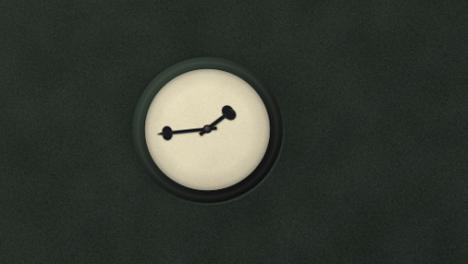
1,44
